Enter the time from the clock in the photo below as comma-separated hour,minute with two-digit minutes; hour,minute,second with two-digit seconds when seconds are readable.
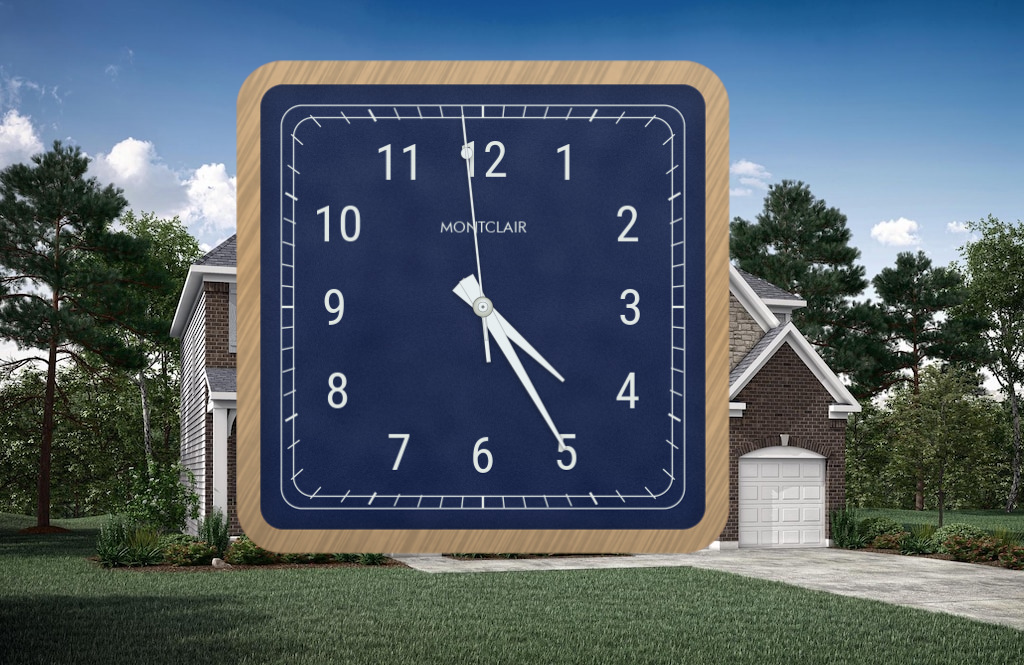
4,24,59
